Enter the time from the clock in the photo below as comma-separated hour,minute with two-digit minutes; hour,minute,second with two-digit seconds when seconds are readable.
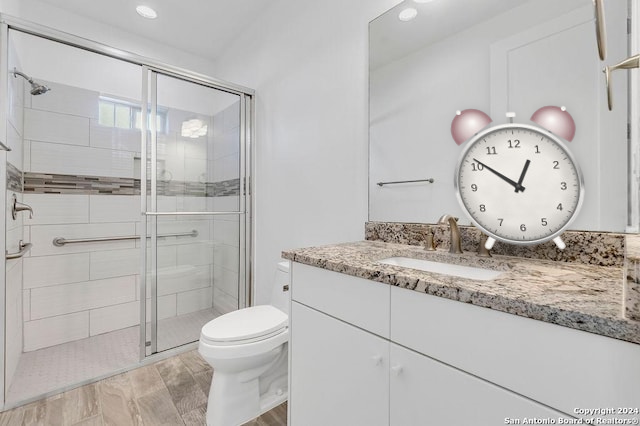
12,51
